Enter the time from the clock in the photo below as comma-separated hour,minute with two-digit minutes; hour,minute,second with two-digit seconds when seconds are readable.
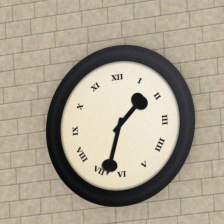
1,33
